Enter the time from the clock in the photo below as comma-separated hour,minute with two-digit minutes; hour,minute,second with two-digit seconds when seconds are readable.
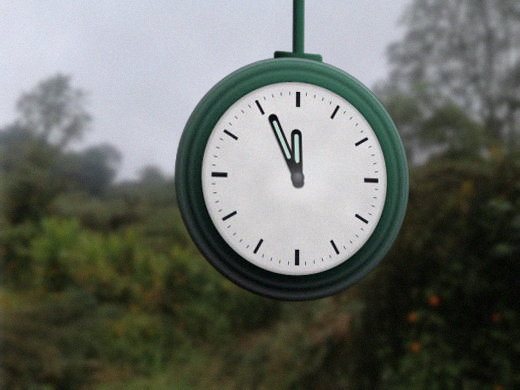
11,56
